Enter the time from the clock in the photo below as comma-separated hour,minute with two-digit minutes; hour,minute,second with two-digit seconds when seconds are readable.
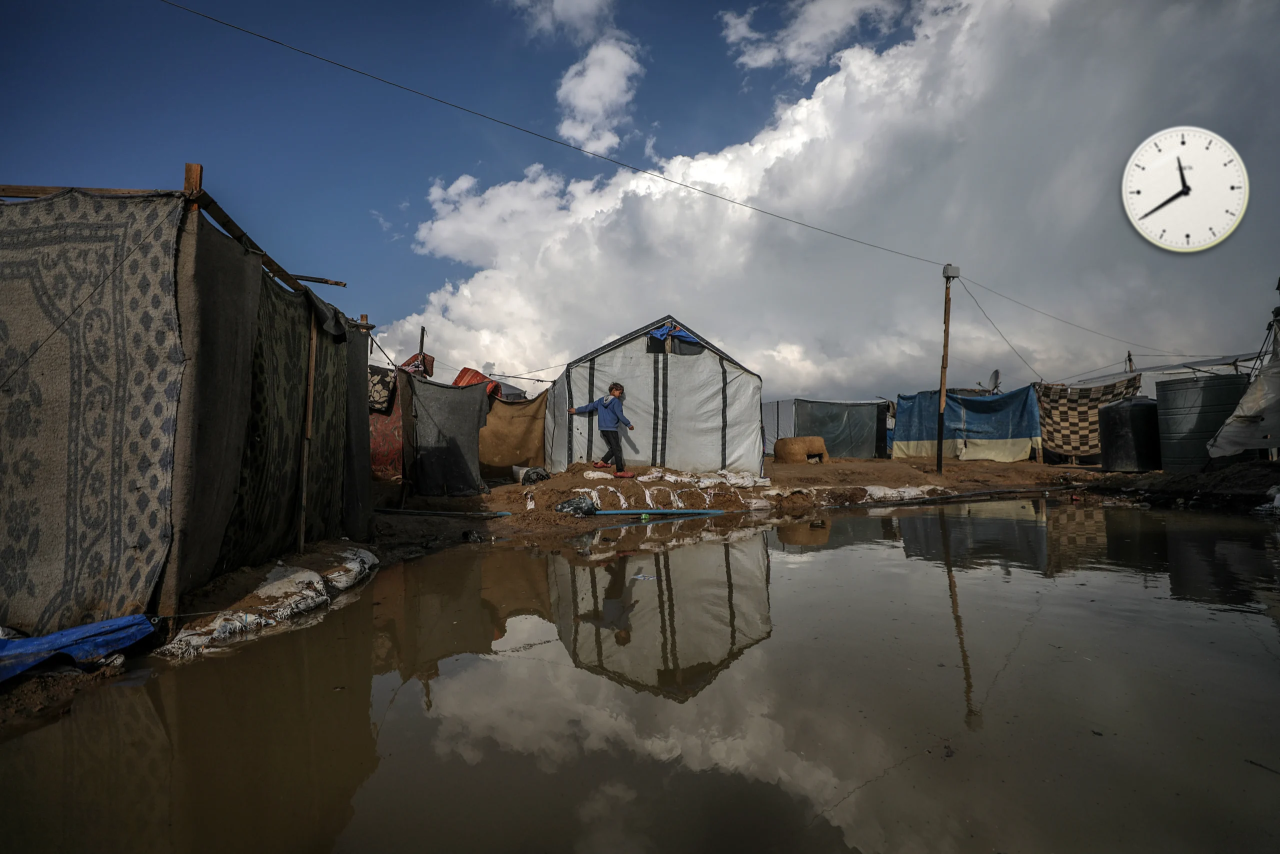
11,40
